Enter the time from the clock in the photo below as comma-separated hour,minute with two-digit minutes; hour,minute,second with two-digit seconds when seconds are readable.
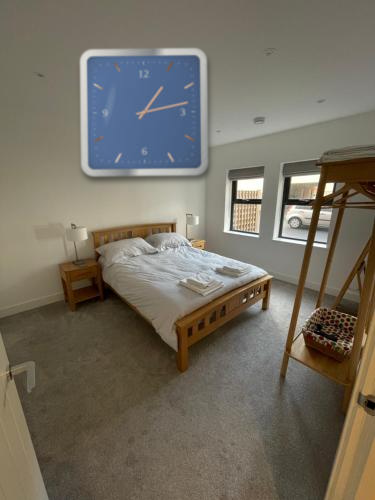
1,13
